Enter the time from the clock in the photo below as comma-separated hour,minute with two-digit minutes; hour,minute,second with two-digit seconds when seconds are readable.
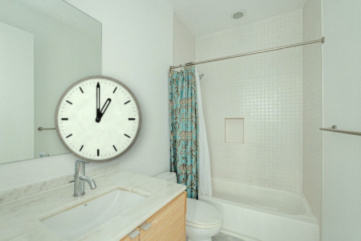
1,00
